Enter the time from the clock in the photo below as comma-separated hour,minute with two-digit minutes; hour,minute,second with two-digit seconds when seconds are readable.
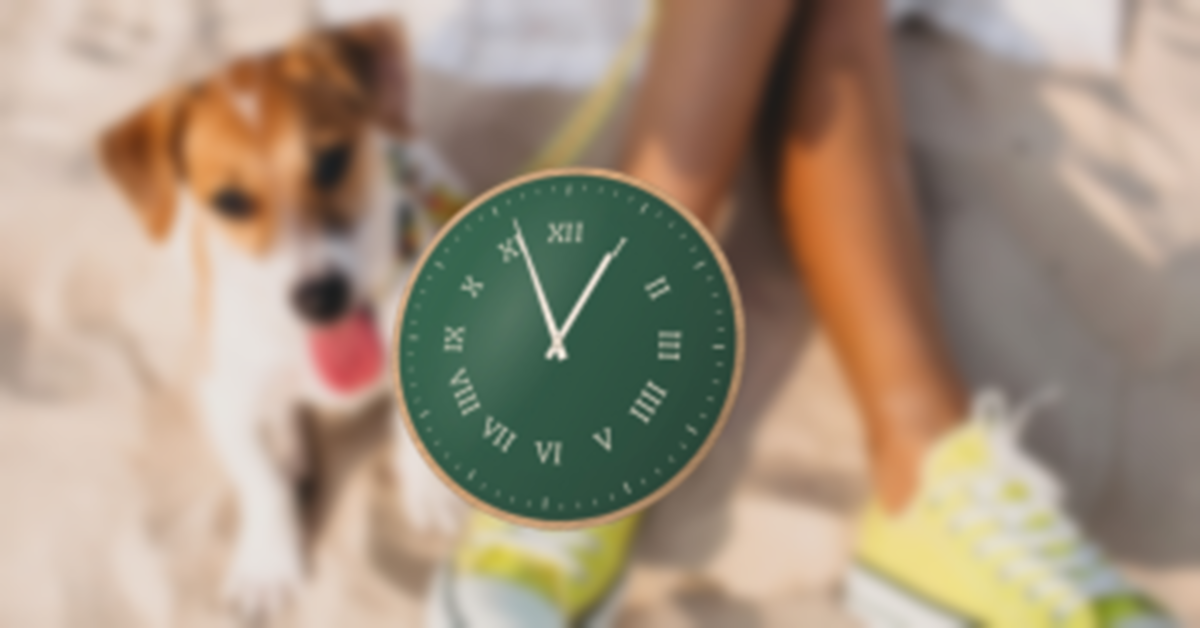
12,56
